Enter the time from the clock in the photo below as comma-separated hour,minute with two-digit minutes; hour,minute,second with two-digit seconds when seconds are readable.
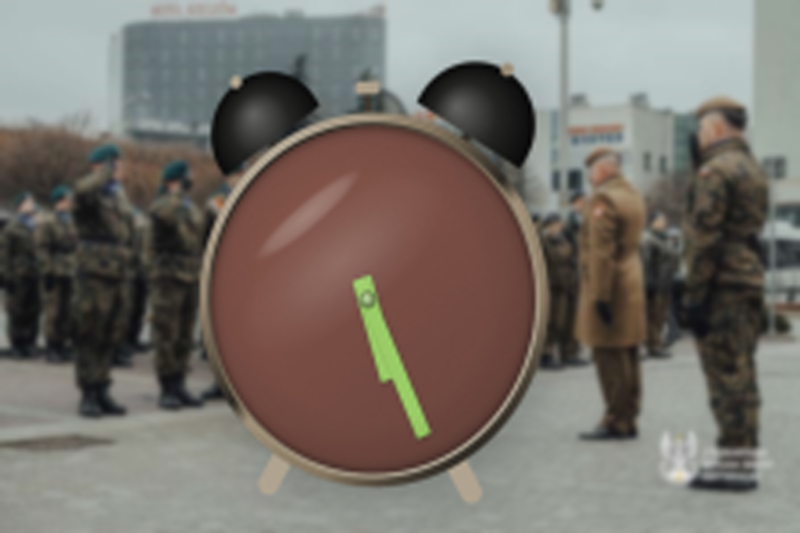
5,26
